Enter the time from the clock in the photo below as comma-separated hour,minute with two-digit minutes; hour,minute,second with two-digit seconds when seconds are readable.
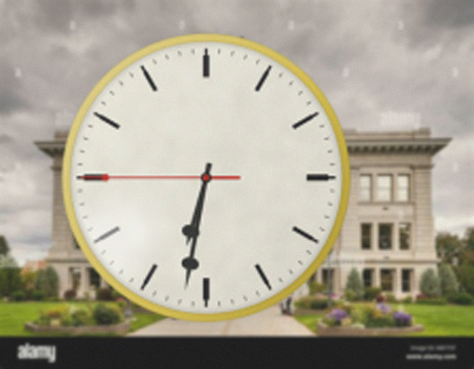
6,31,45
